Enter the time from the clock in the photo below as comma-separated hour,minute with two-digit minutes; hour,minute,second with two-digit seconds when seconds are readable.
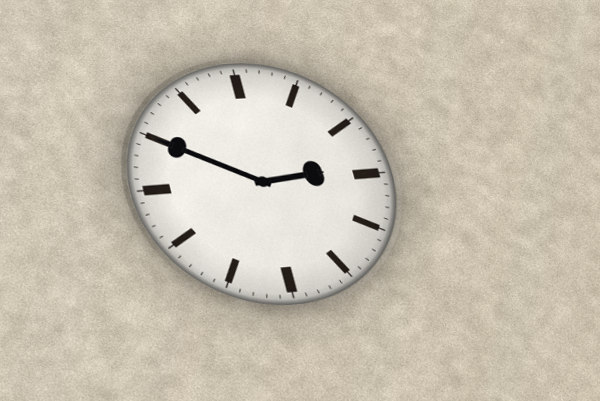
2,50
